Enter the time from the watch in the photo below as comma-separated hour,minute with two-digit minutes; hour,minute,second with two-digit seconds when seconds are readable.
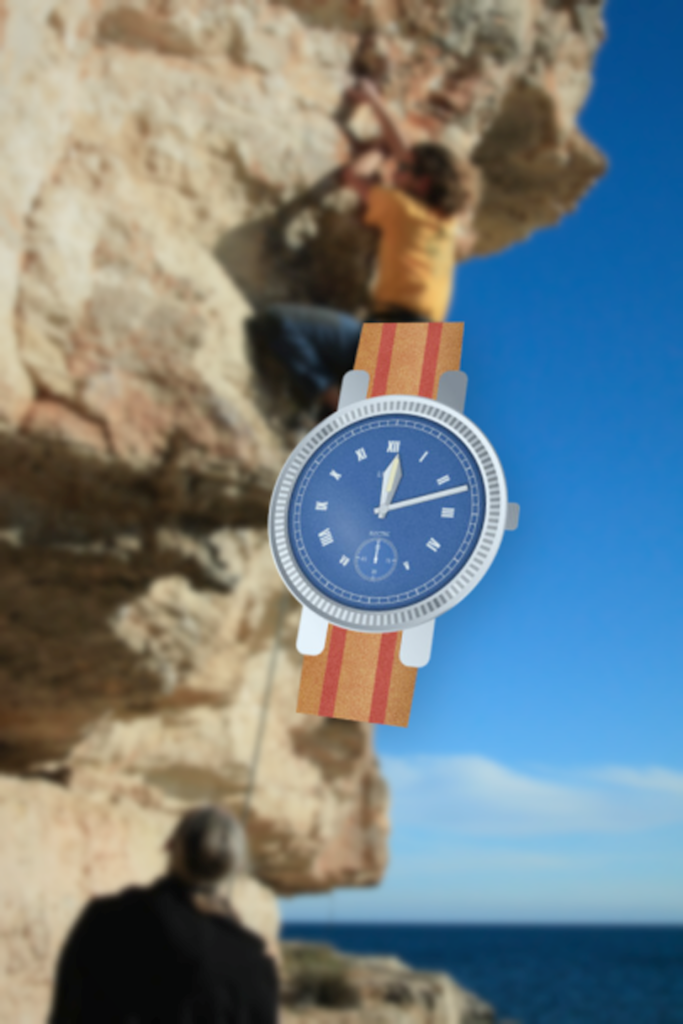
12,12
